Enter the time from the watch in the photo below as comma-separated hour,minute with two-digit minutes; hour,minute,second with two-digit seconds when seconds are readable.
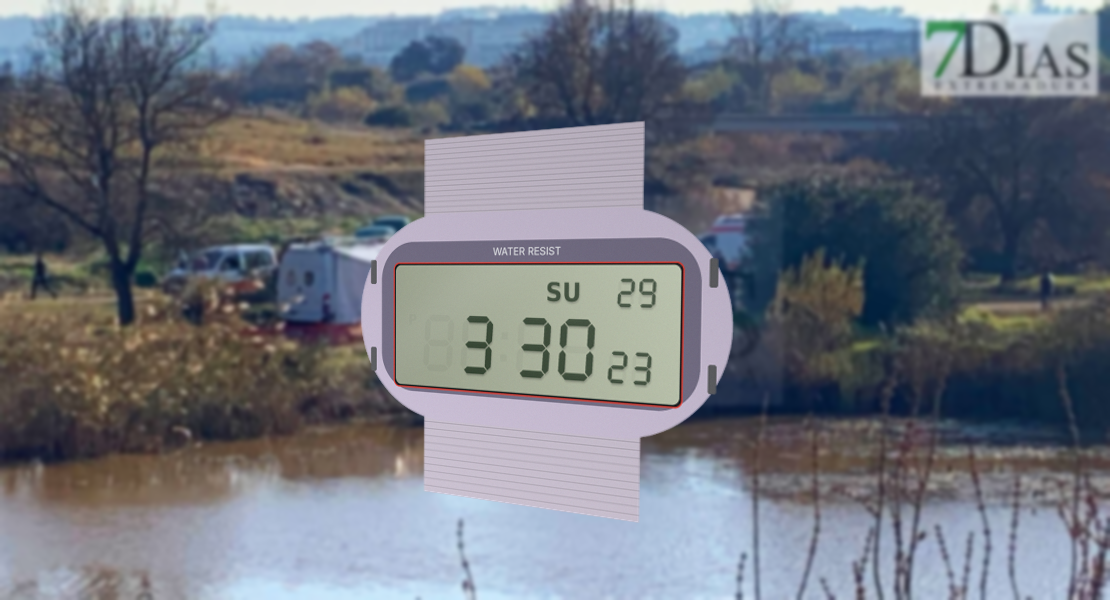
3,30,23
